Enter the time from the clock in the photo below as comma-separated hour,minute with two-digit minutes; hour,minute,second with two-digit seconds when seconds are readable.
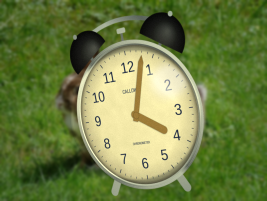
4,03
